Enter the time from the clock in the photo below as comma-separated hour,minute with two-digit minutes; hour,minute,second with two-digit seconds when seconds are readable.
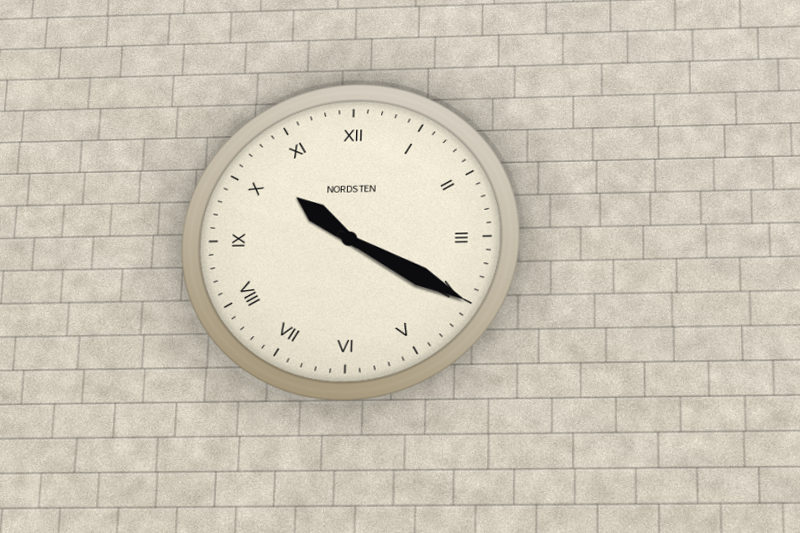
10,20
